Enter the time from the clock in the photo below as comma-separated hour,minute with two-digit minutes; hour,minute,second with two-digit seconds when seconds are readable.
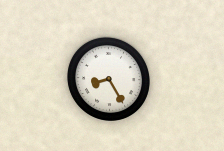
8,25
